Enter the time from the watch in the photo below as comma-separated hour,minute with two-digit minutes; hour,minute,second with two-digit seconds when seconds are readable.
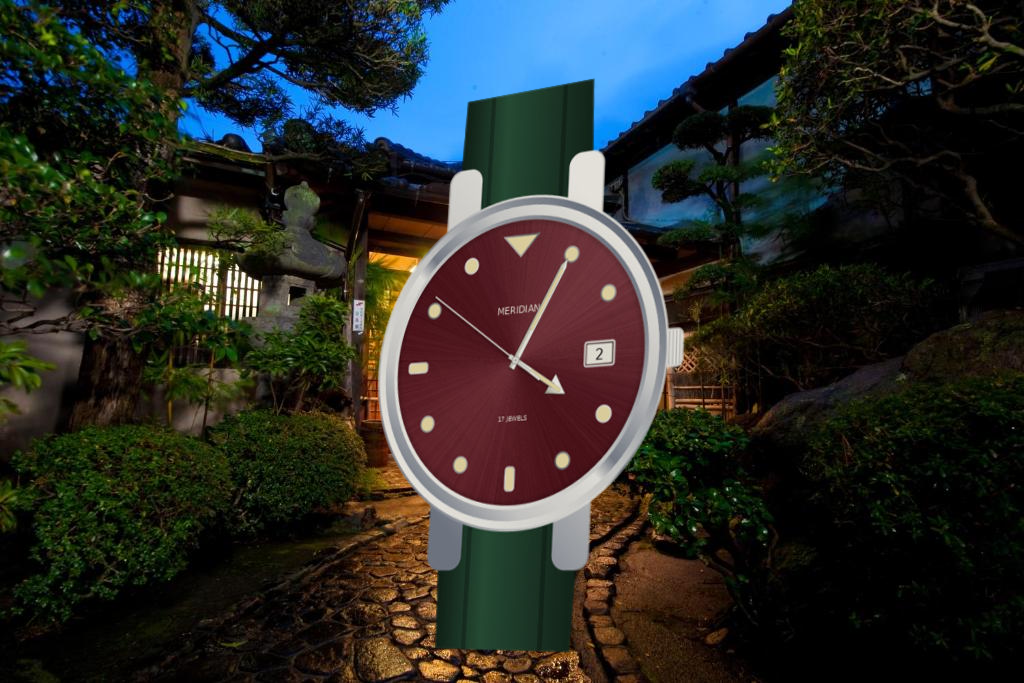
4,04,51
